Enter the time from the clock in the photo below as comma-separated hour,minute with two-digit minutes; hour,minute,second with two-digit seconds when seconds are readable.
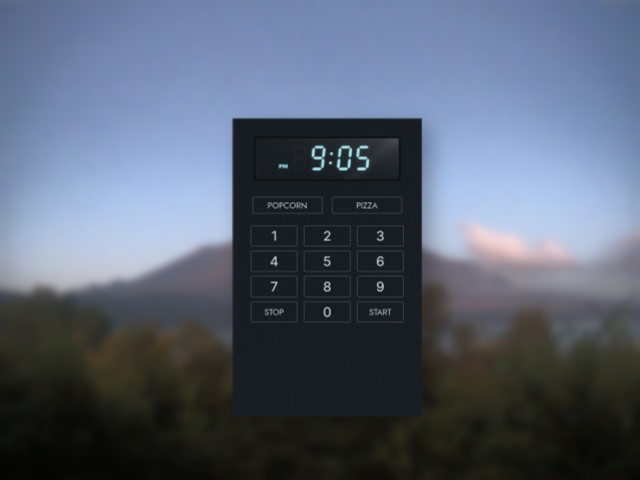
9,05
